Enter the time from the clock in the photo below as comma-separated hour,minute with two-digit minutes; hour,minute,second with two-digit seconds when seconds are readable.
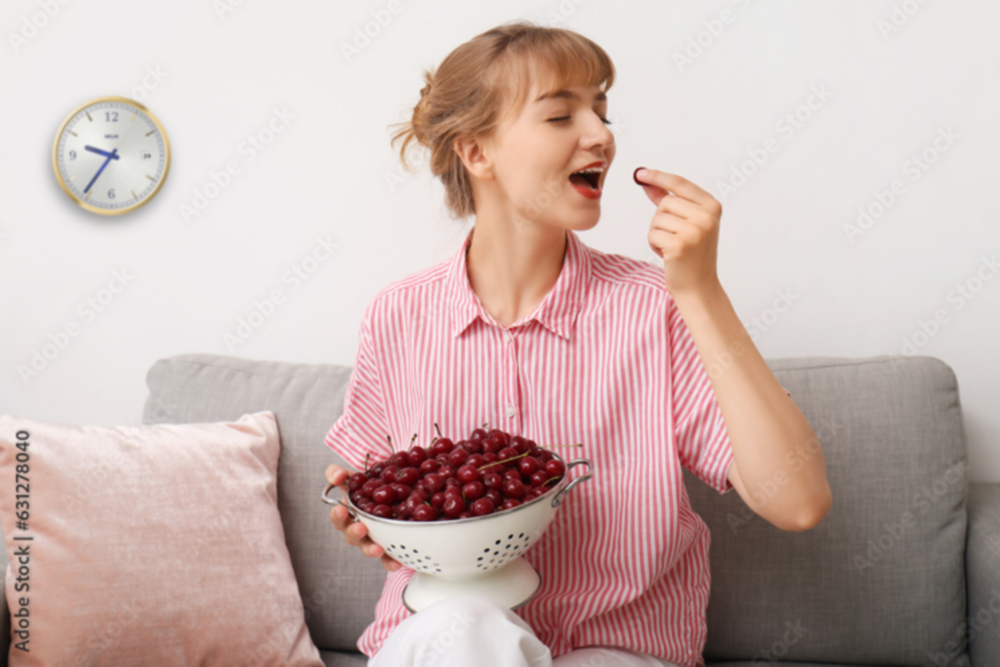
9,36
